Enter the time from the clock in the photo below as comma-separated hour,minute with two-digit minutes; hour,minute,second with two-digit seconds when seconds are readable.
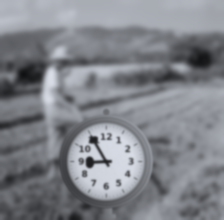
8,55
